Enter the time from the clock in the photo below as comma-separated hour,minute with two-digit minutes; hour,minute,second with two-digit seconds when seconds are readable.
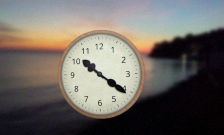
10,21
